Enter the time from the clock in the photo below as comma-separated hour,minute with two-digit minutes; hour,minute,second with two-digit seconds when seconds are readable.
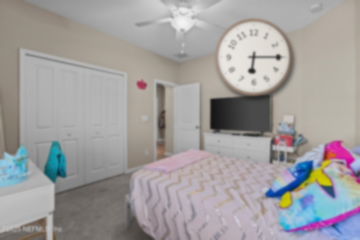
6,15
